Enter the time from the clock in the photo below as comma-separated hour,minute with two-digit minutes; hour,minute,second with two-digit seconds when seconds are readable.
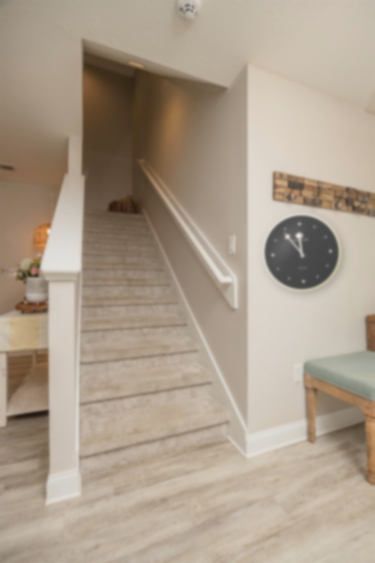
11,54
